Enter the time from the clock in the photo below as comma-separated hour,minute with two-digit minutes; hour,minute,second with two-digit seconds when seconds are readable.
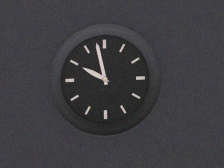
9,58
